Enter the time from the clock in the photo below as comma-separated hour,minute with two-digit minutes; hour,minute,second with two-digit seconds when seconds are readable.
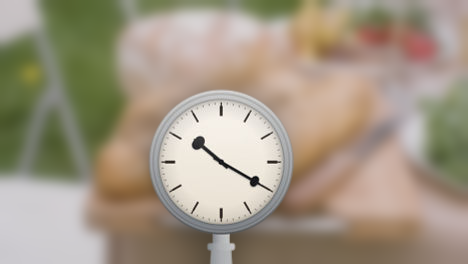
10,20
